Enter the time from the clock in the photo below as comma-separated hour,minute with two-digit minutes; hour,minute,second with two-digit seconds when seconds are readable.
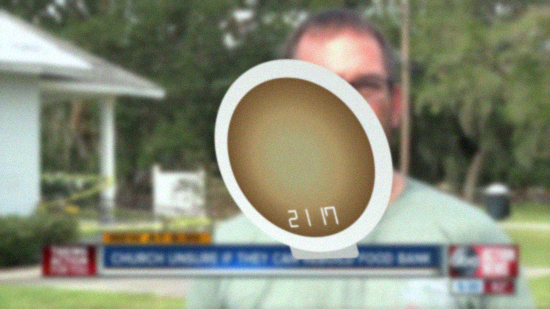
21,17
